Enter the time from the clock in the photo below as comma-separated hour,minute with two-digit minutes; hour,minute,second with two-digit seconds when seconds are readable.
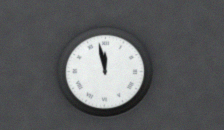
11,58
